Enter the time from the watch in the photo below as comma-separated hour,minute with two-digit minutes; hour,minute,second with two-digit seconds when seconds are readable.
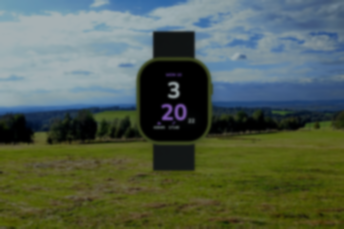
3,20
